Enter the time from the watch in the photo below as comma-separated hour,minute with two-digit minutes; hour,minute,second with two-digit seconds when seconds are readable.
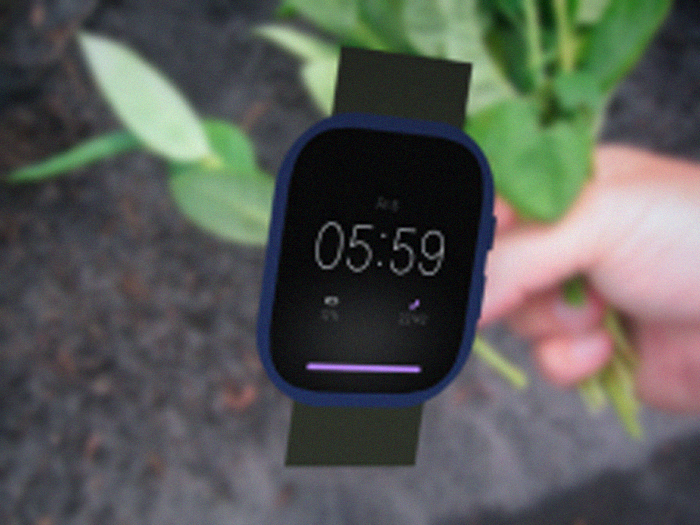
5,59
